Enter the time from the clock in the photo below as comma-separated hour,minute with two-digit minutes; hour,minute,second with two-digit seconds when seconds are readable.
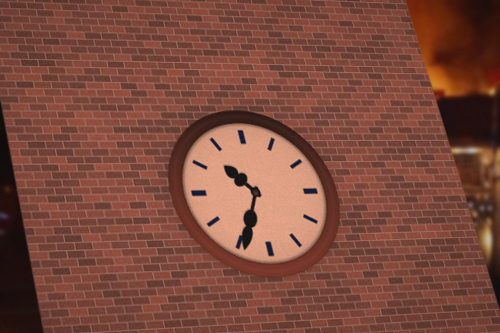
10,34
